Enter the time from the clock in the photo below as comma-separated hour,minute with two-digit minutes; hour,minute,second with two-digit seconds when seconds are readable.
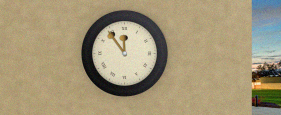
11,54
